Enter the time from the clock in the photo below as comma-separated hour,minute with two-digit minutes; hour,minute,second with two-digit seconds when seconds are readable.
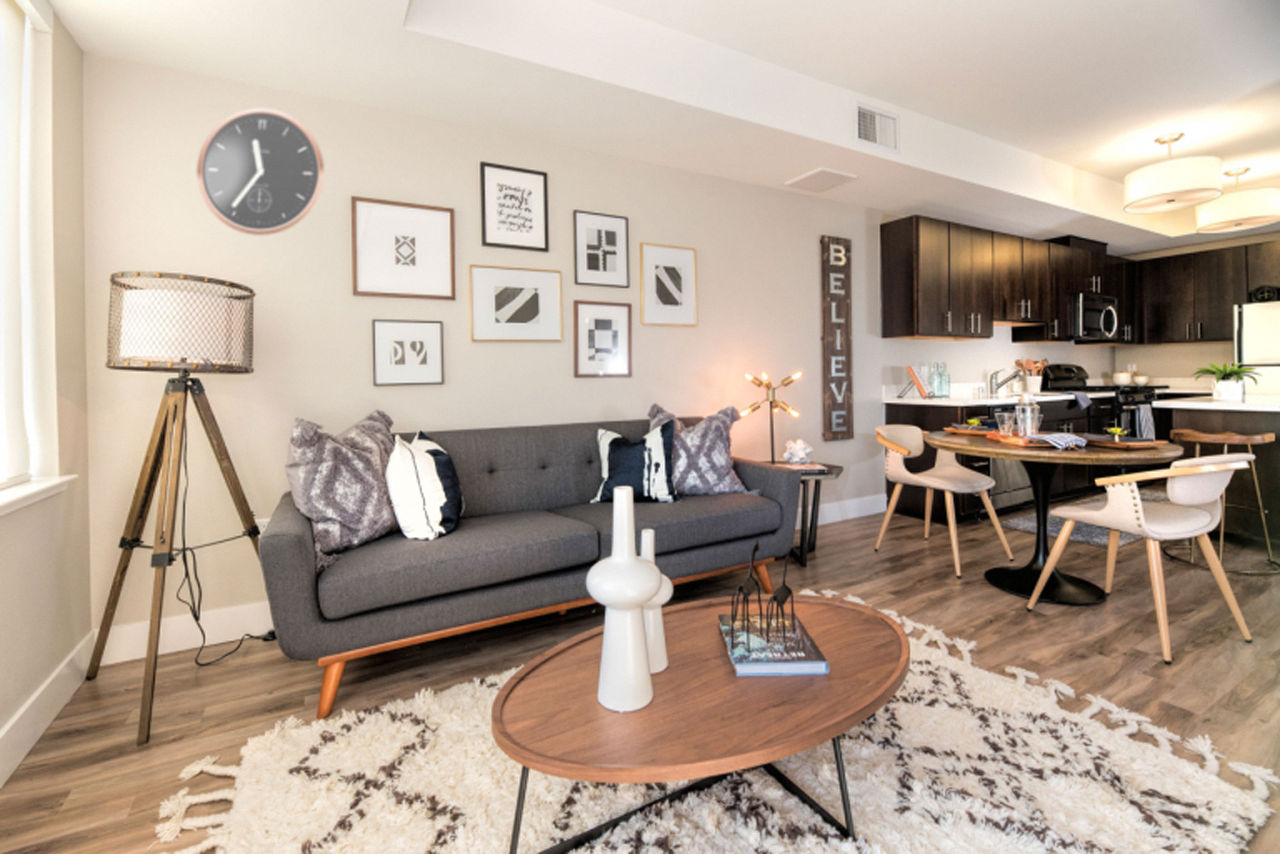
11,36
